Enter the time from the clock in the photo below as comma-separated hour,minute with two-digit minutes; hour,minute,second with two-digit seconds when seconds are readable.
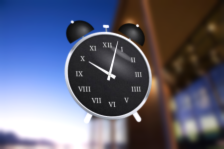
10,03
